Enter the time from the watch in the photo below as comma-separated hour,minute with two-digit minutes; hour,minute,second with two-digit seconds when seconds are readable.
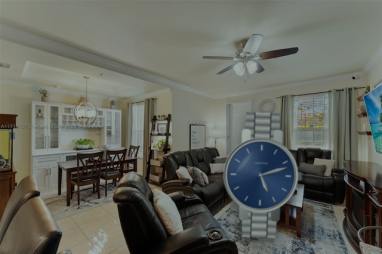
5,12
